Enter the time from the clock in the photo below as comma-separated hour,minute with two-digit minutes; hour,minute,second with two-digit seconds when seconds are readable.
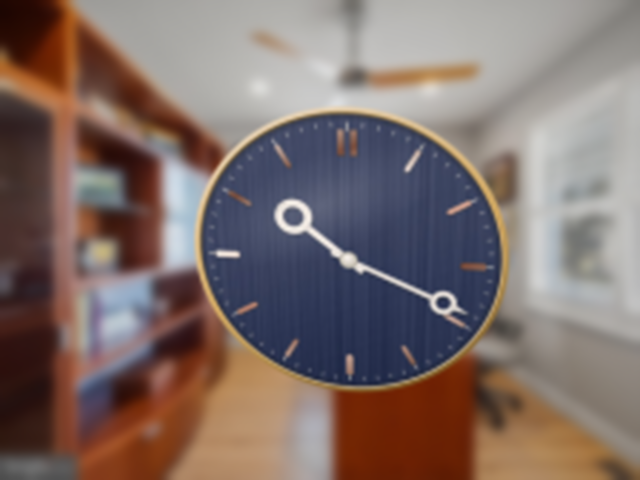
10,19
